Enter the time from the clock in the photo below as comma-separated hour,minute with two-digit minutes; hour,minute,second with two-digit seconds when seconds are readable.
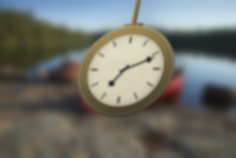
7,11
